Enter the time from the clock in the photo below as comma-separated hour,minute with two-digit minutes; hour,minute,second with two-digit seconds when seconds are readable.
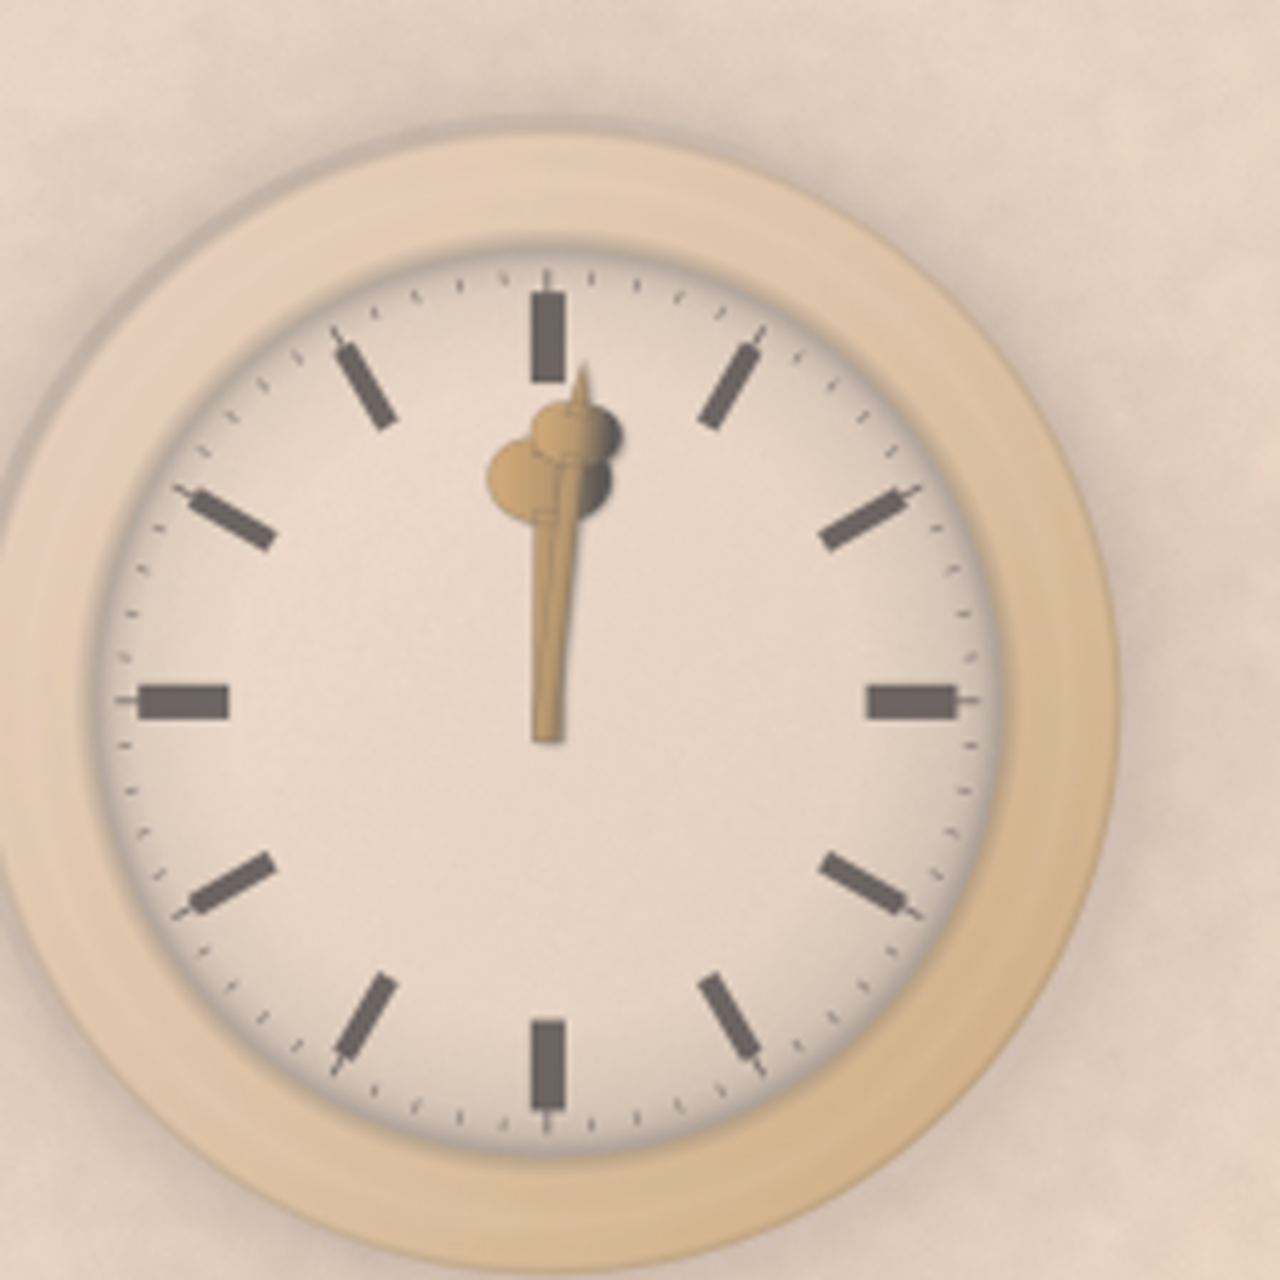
12,01
